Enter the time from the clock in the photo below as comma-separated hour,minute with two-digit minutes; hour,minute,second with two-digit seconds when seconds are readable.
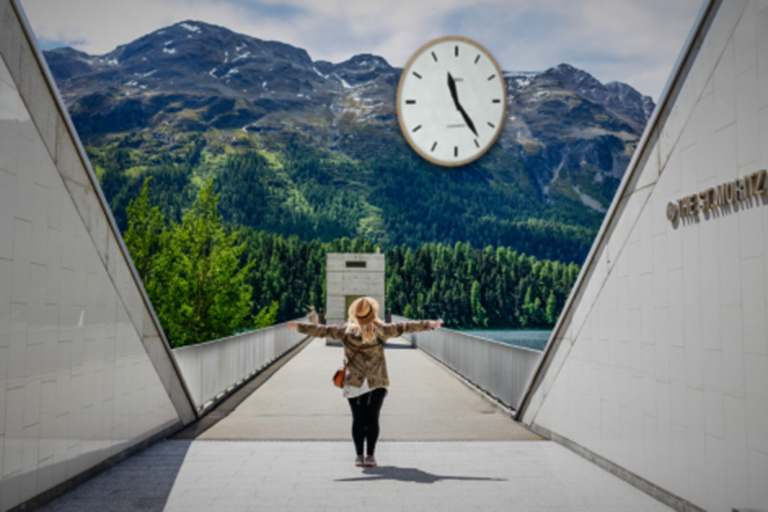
11,24
